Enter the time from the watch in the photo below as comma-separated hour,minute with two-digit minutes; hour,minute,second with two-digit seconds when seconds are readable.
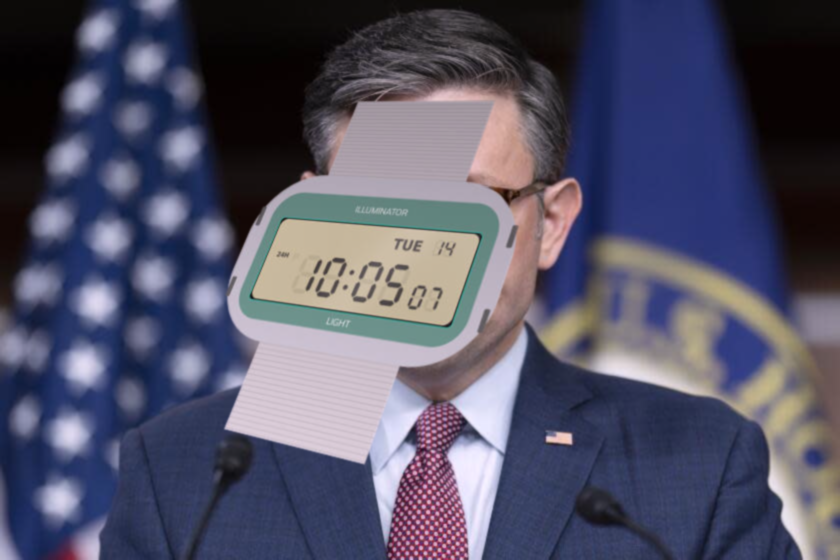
10,05,07
